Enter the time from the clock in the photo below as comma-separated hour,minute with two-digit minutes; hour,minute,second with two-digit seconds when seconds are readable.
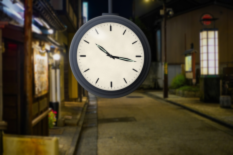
10,17
